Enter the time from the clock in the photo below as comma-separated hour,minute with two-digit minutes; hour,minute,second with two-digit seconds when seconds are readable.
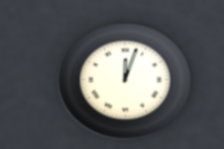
12,03
